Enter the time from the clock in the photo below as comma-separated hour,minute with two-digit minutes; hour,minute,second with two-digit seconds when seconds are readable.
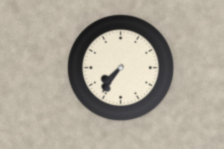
7,36
